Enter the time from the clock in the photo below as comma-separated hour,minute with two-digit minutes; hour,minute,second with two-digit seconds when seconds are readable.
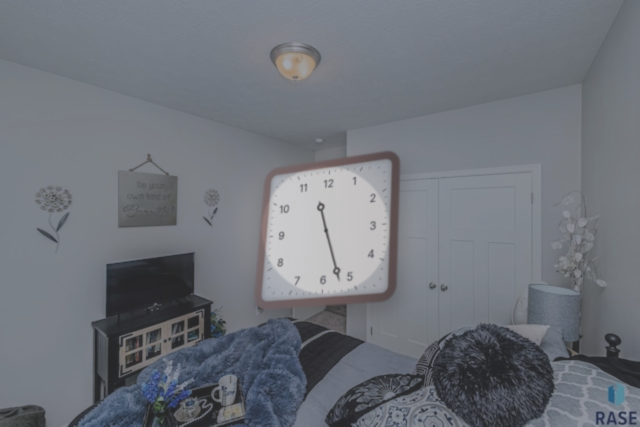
11,27
